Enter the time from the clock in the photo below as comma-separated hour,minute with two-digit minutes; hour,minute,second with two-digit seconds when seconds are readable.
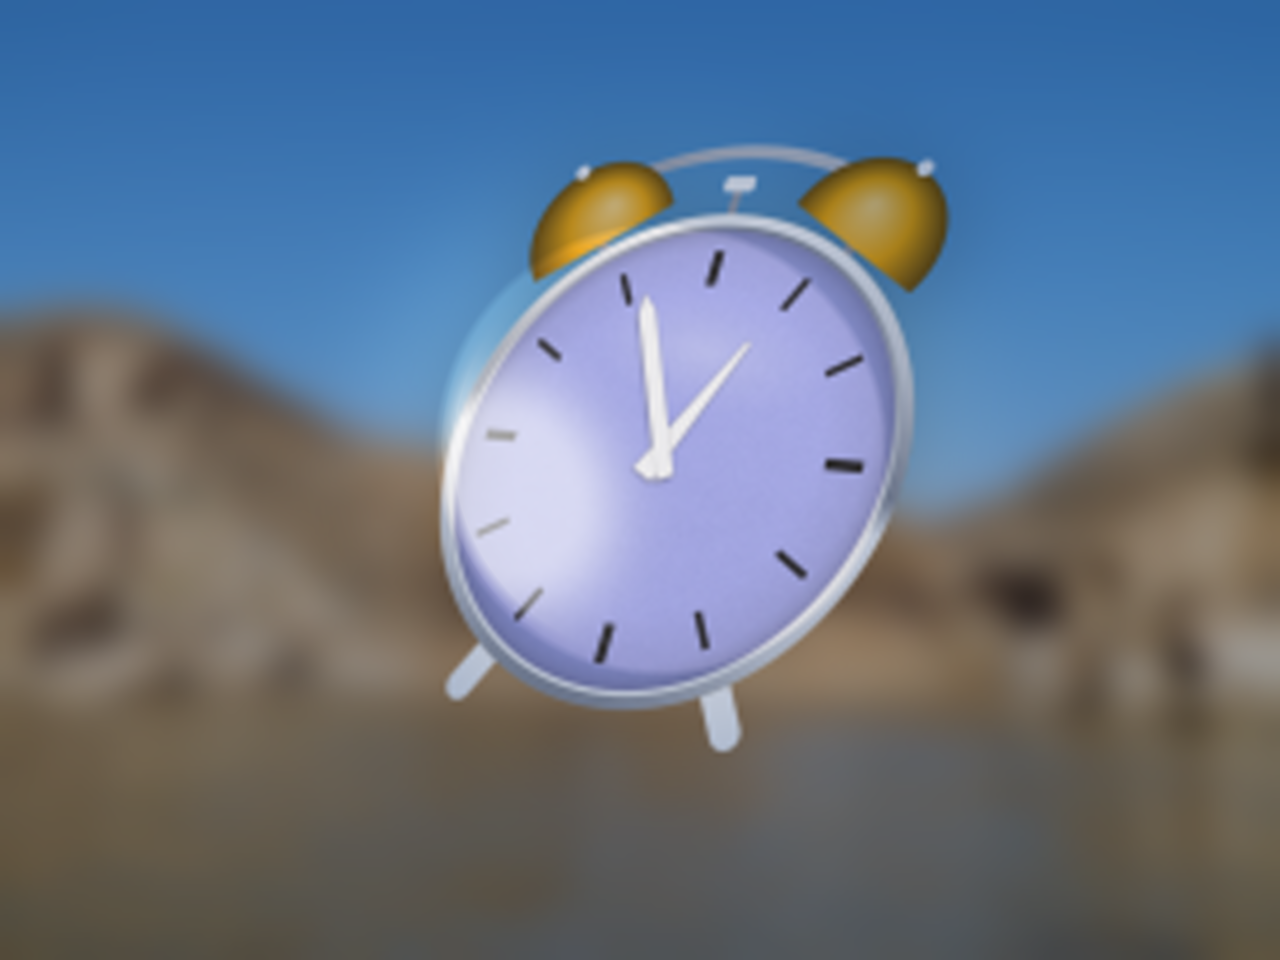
12,56
